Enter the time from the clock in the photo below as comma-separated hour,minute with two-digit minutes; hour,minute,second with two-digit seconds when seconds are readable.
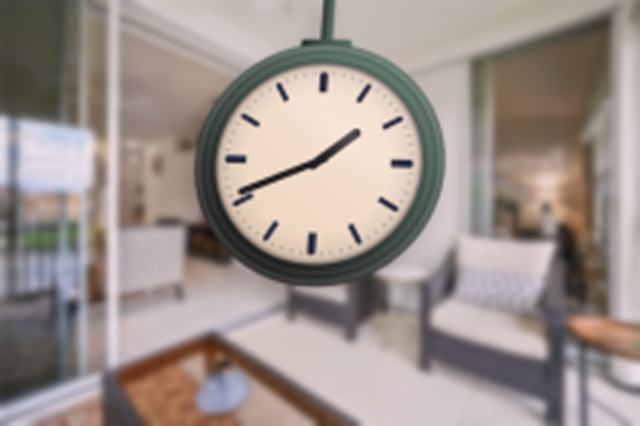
1,41
